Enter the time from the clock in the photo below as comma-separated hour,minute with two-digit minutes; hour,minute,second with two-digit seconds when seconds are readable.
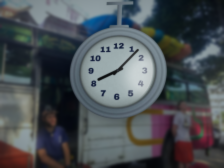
8,07
